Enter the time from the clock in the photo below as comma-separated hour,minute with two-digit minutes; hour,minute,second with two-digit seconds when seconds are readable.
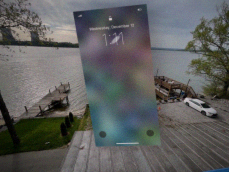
1,11
